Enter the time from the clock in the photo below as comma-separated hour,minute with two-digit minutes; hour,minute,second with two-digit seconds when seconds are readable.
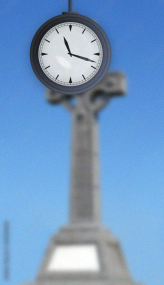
11,18
